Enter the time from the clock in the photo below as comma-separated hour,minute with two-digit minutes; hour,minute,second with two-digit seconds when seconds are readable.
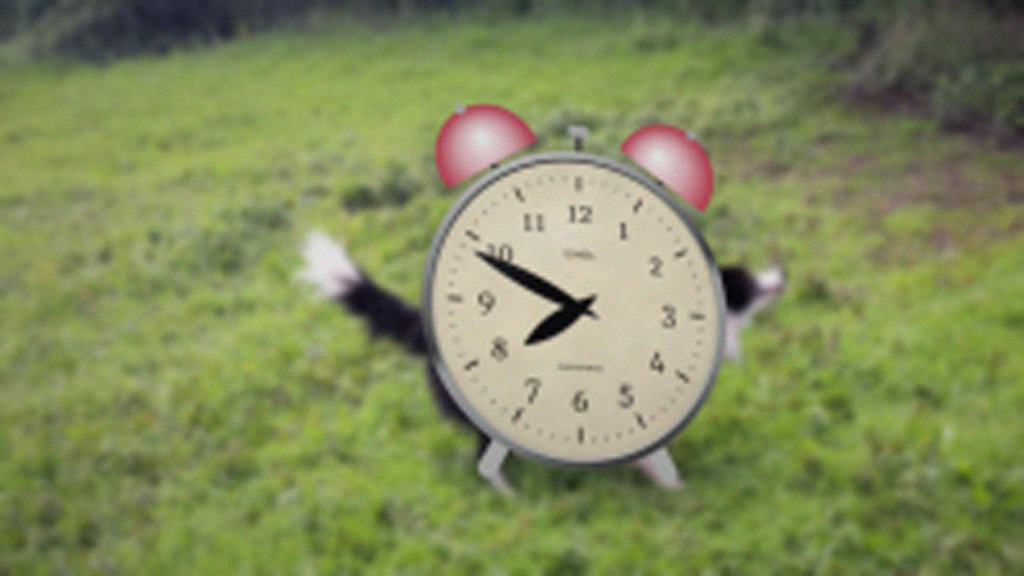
7,49
